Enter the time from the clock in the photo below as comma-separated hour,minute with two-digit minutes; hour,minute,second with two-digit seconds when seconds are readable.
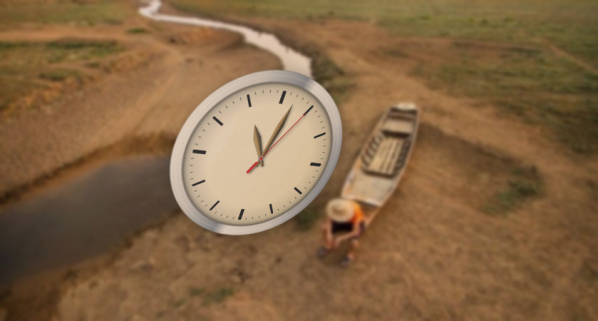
11,02,05
